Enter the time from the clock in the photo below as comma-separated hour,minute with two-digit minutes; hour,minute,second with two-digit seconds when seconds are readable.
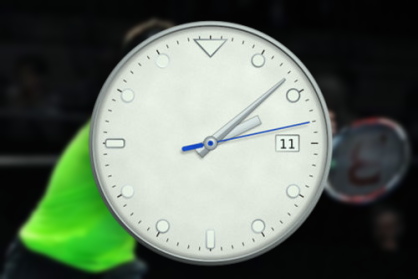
2,08,13
